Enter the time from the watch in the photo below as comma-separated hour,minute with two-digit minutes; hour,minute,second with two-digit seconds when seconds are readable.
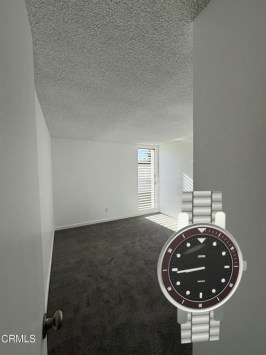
8,44
